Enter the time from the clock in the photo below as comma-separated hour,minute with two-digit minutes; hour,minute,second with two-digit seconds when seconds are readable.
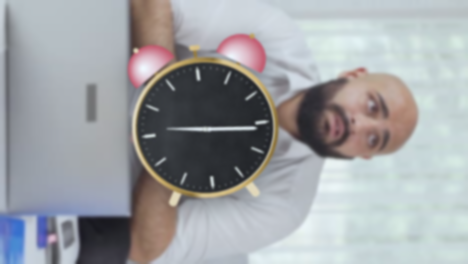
9,16
